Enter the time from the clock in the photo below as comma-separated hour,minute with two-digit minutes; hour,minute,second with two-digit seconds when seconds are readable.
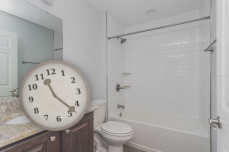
11,23
